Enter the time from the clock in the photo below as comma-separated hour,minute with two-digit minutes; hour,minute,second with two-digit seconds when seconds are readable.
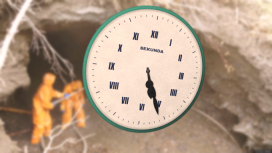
5,26
